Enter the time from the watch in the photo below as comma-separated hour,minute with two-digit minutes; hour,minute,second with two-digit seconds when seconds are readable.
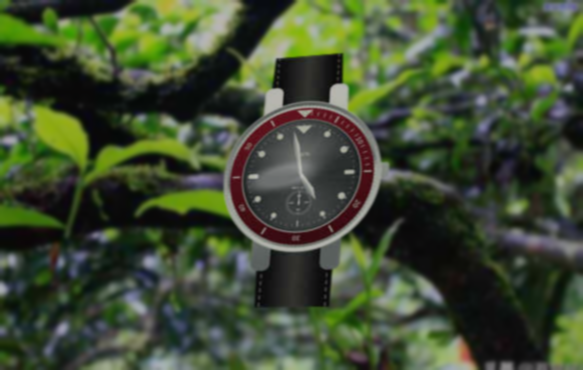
4,58
